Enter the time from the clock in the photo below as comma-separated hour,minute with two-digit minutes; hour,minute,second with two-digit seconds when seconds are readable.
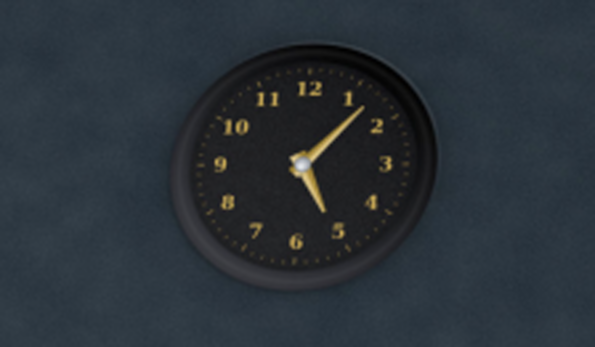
5,07
